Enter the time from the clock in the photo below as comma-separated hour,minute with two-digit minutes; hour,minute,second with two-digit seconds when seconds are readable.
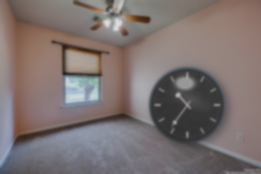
10,36
